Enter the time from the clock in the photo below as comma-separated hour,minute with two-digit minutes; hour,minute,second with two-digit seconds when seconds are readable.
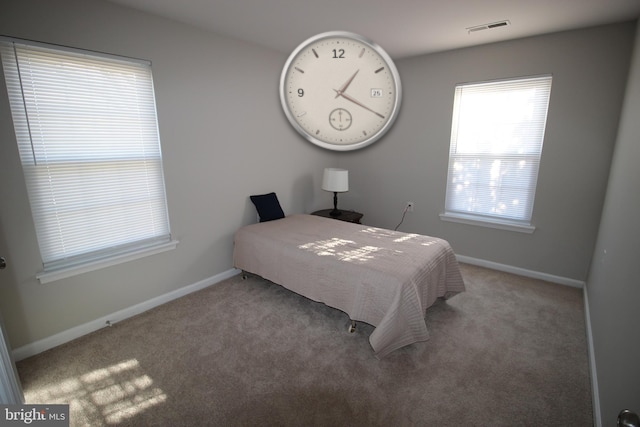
1,20
